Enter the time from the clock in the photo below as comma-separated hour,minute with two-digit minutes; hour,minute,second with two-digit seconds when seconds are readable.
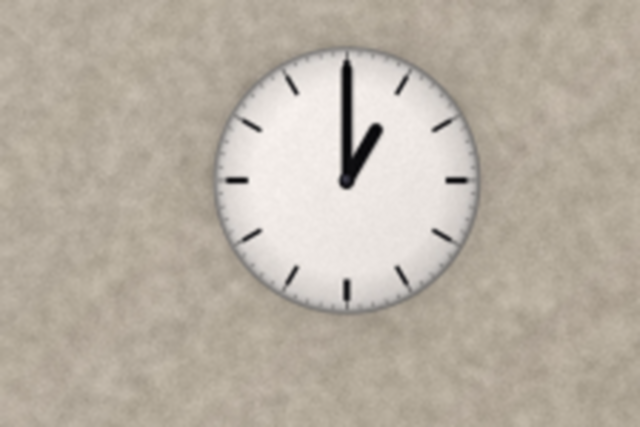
1,00
